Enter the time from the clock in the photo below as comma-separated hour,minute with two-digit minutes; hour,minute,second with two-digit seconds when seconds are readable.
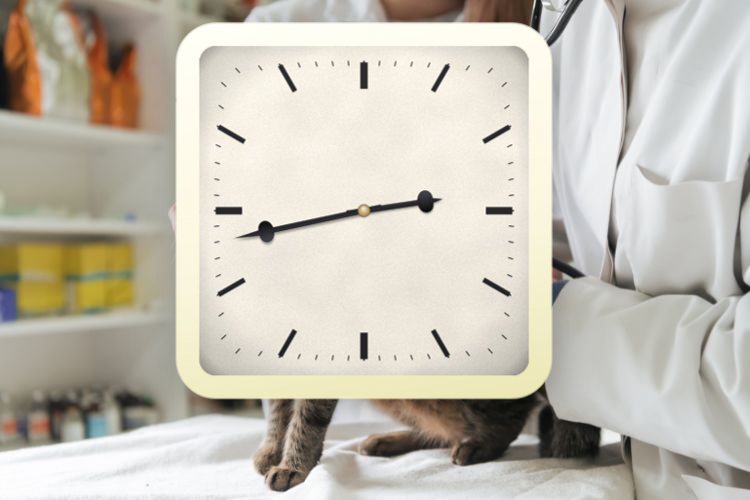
2,43
